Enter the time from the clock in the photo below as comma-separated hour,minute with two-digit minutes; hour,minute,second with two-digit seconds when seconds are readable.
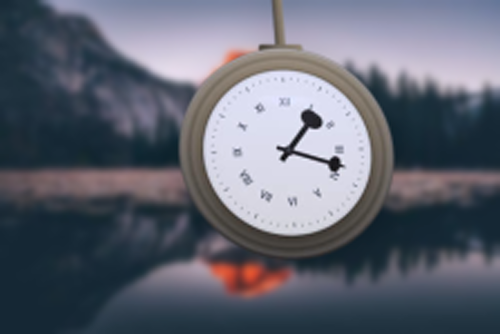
1,18
